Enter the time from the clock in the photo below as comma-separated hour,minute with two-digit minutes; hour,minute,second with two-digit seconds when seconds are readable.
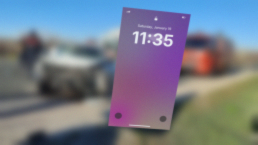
11,35
